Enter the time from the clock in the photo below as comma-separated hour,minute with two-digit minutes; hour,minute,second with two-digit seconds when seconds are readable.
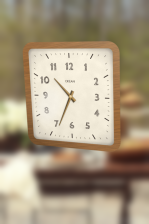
10,34
